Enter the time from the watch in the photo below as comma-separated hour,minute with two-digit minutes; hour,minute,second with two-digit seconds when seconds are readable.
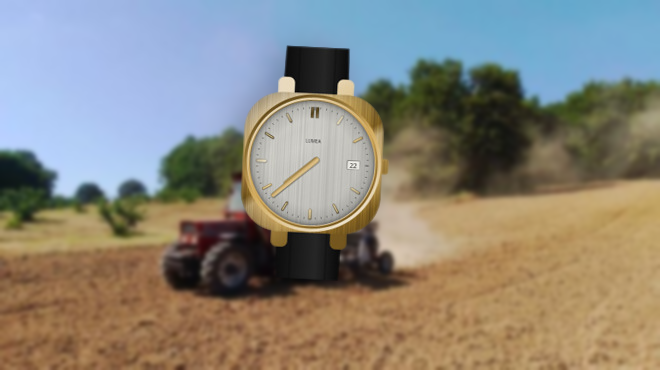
7,38
